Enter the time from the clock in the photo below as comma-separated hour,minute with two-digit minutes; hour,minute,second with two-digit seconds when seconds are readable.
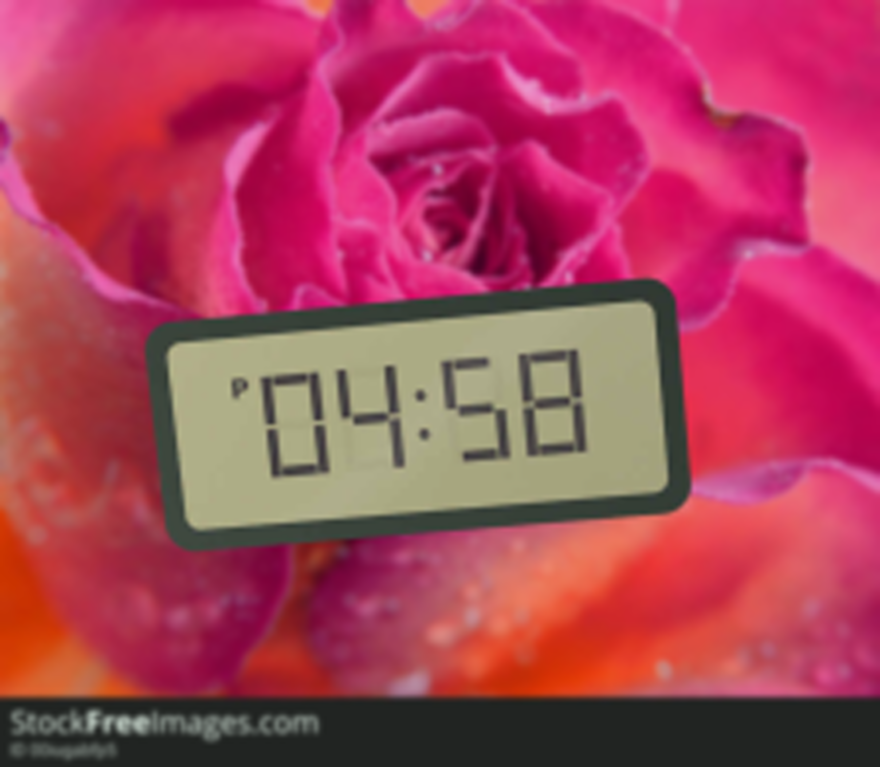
4,58
